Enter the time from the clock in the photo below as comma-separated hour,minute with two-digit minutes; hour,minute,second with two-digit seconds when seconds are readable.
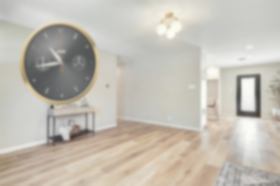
10,44
